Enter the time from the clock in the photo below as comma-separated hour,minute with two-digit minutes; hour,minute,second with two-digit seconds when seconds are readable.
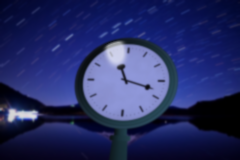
11,18
